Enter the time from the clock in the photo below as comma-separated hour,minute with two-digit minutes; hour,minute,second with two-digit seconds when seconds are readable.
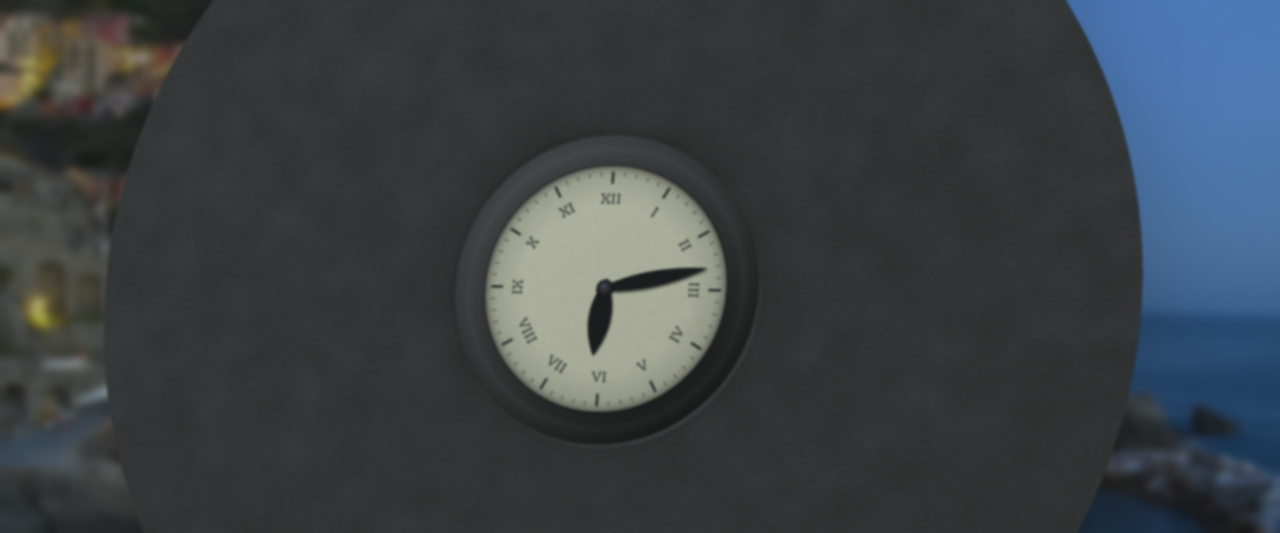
6,13
